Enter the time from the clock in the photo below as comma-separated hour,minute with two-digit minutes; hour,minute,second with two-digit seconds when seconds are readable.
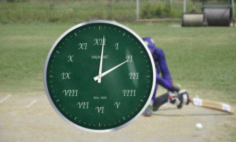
2,01
